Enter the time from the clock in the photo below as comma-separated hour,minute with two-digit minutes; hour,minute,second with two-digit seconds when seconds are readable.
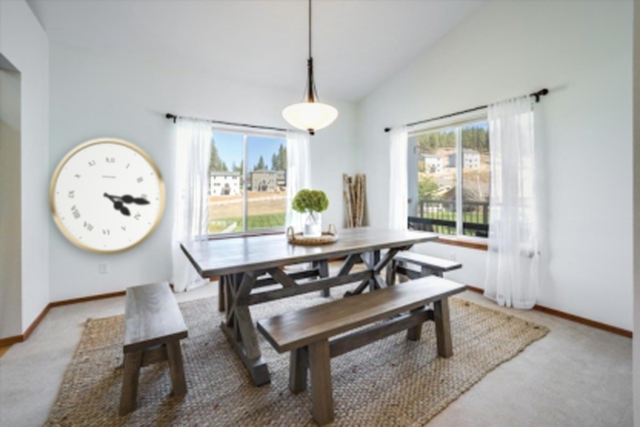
4,16
